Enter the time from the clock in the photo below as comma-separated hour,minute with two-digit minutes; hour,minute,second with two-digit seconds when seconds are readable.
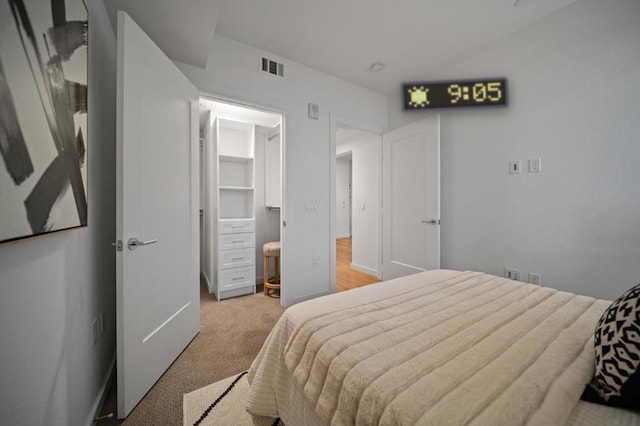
9,05
